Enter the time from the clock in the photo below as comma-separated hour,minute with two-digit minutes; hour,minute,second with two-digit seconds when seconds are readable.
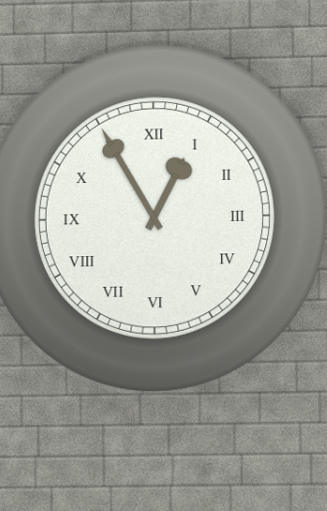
12,55
